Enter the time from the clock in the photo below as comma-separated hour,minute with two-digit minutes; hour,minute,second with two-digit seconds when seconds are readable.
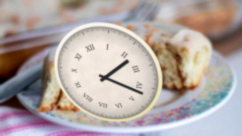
2,22
